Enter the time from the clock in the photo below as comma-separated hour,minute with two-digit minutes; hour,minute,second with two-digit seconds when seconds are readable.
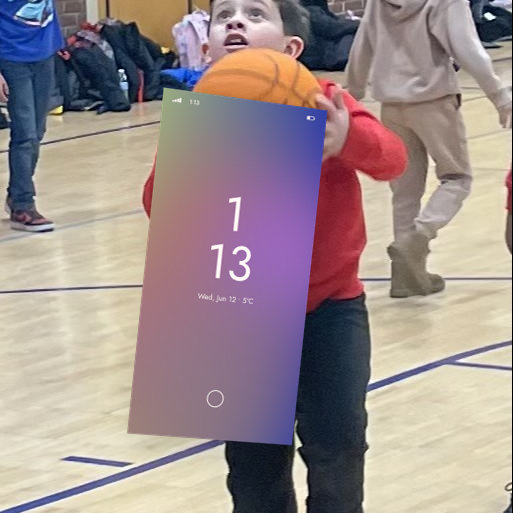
1,13
